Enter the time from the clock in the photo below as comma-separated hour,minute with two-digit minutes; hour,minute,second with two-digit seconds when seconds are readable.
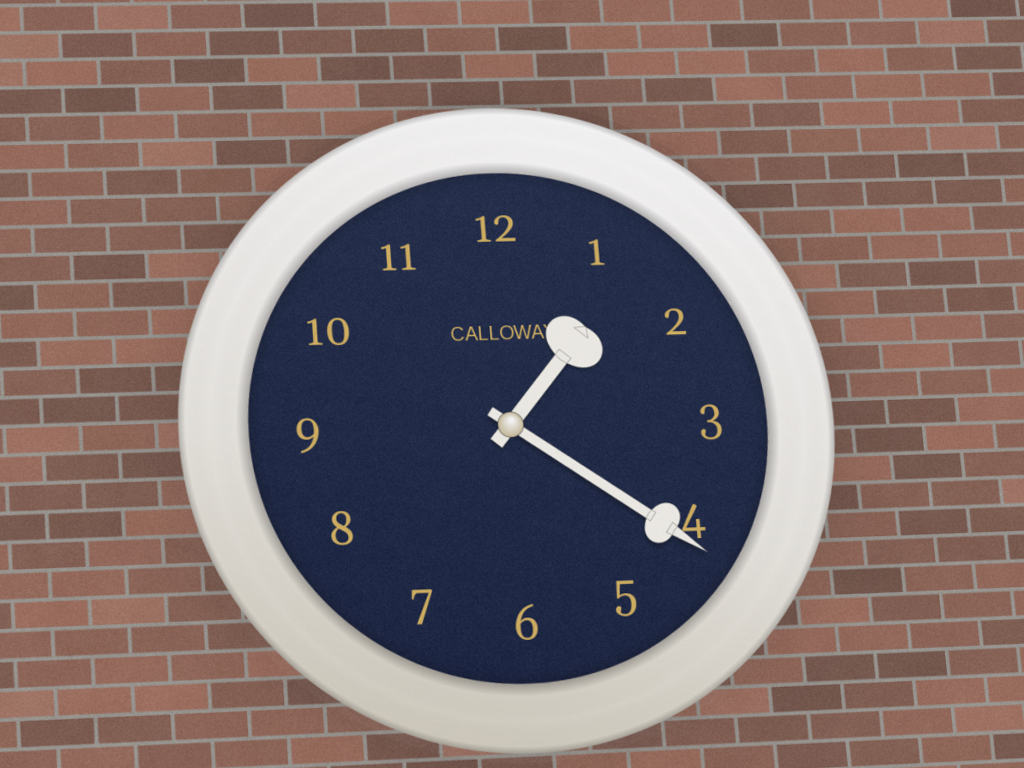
1,21
